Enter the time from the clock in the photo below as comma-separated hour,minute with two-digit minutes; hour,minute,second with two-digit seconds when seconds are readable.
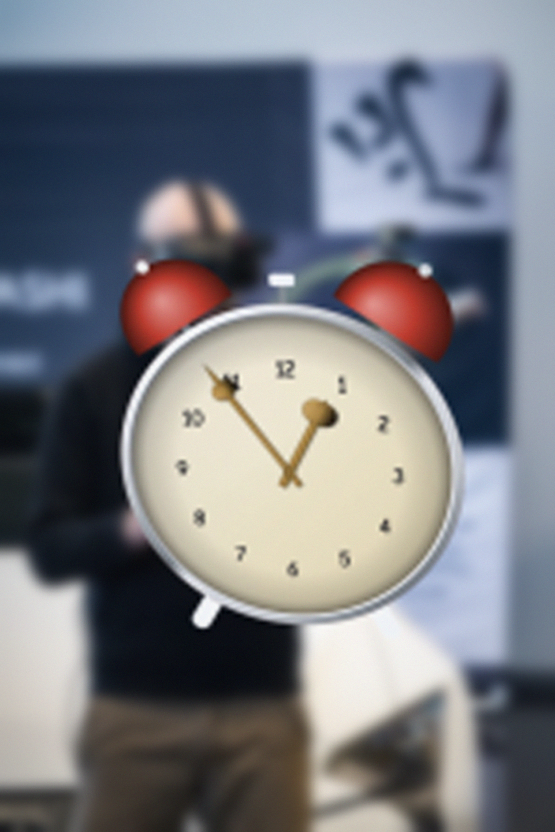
12,54
